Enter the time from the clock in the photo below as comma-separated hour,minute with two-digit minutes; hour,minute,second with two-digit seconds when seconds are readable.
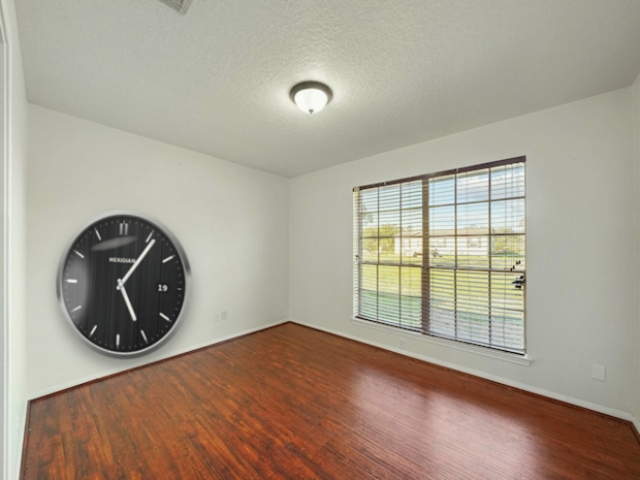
5,06
